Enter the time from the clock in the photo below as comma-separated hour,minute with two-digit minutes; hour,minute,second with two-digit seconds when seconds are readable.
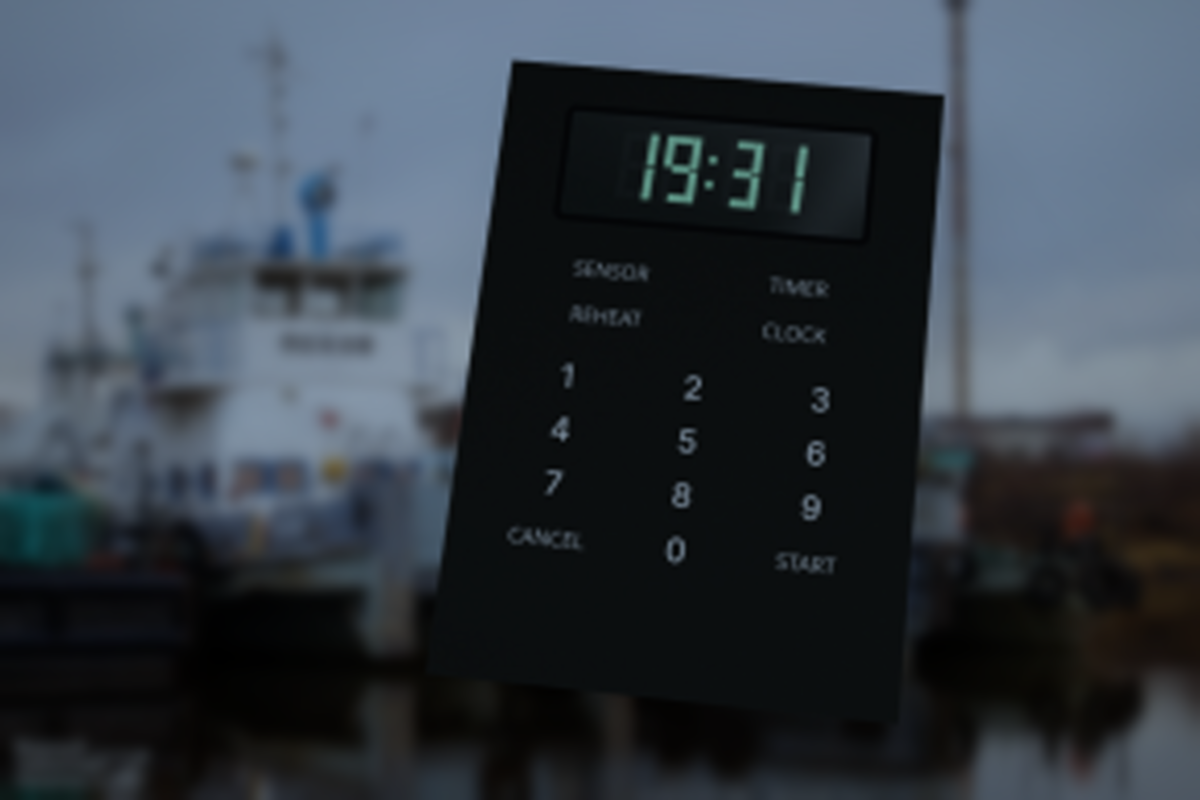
19,31
